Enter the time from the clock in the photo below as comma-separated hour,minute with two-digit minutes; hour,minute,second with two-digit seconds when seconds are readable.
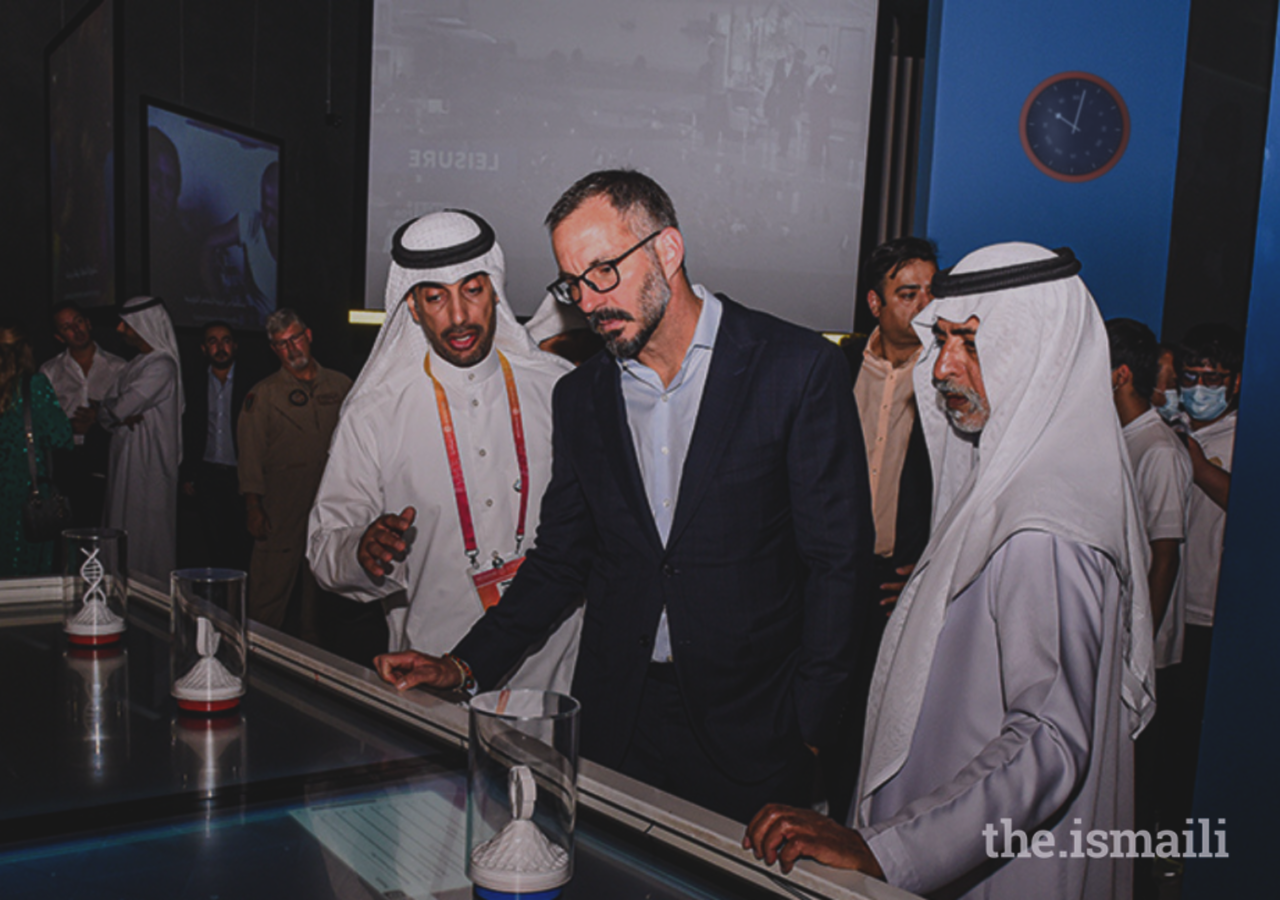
10,02
